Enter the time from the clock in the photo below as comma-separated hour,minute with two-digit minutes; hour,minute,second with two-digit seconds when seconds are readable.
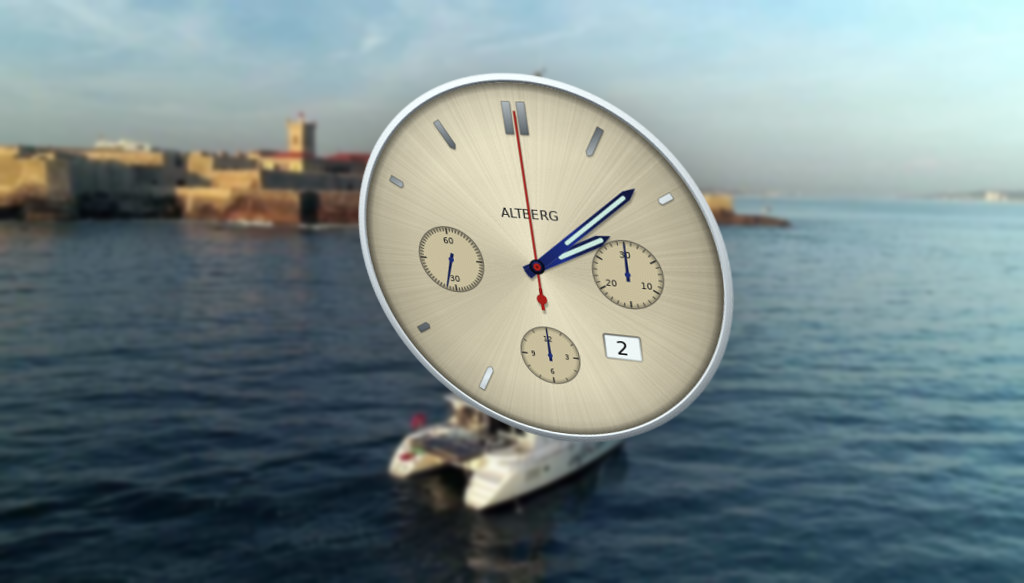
2,08,33
